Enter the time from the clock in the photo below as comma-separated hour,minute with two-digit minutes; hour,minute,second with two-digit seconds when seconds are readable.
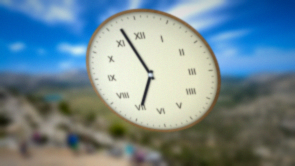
6,57
